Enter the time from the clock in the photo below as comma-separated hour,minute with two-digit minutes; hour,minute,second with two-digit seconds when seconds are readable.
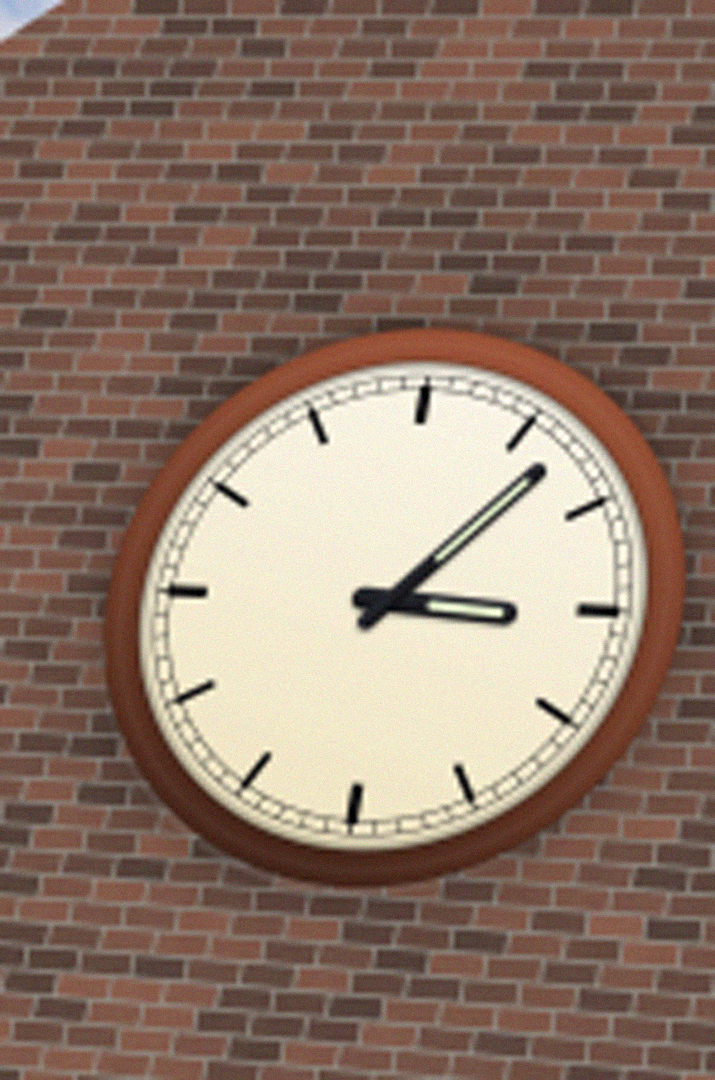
3,07
